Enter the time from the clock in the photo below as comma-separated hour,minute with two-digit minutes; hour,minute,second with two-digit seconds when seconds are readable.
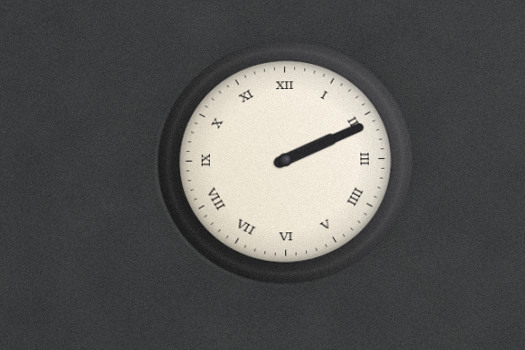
2,11
